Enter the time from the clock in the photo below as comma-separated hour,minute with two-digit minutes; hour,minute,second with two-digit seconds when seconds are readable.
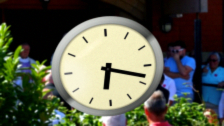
6,18
